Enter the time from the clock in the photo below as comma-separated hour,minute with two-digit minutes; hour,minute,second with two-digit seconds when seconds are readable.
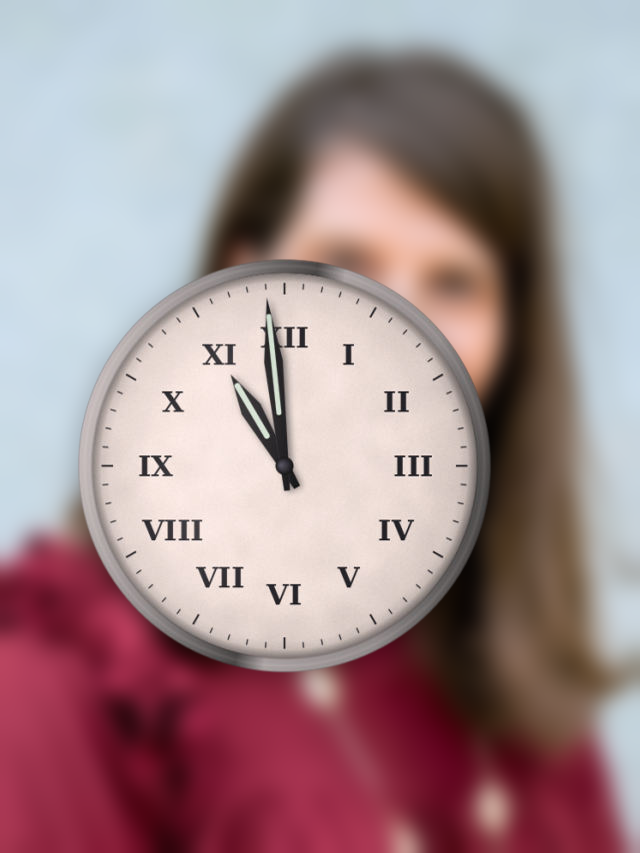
10,59
